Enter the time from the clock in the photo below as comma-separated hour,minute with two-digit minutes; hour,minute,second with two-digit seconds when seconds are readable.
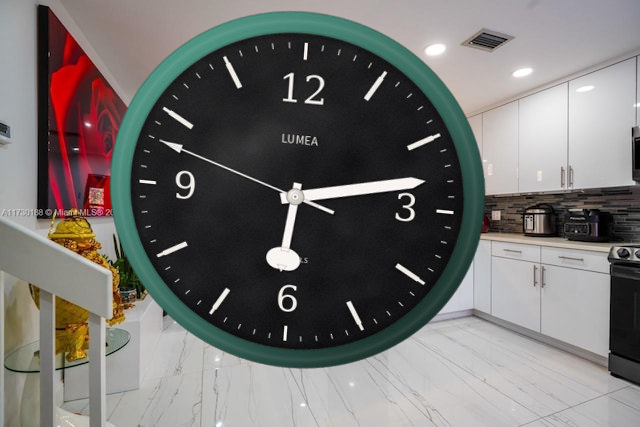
6,12,48
